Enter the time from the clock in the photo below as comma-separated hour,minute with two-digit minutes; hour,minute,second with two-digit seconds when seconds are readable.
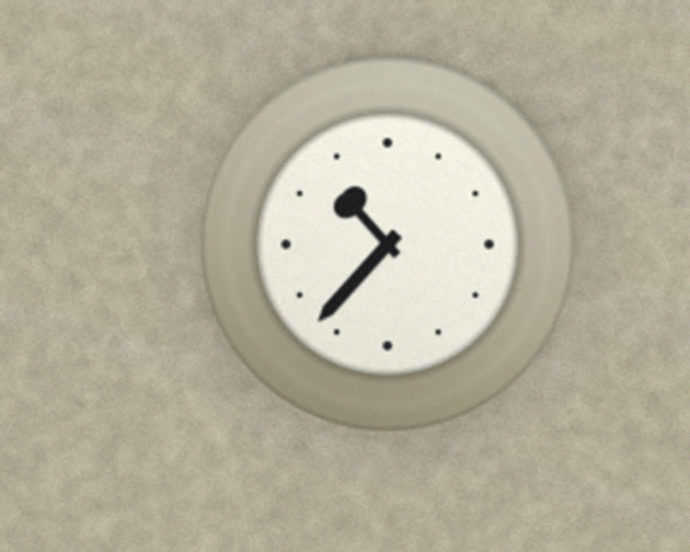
10,37
